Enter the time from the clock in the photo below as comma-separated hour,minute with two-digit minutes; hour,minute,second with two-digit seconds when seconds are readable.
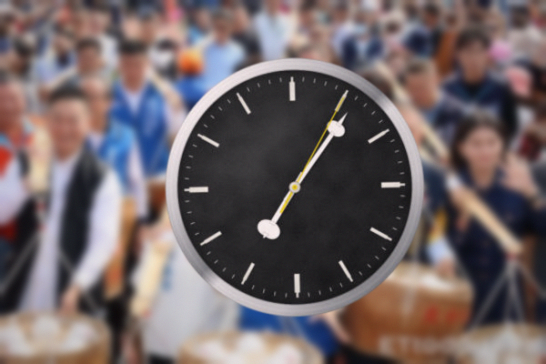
7,06,05
